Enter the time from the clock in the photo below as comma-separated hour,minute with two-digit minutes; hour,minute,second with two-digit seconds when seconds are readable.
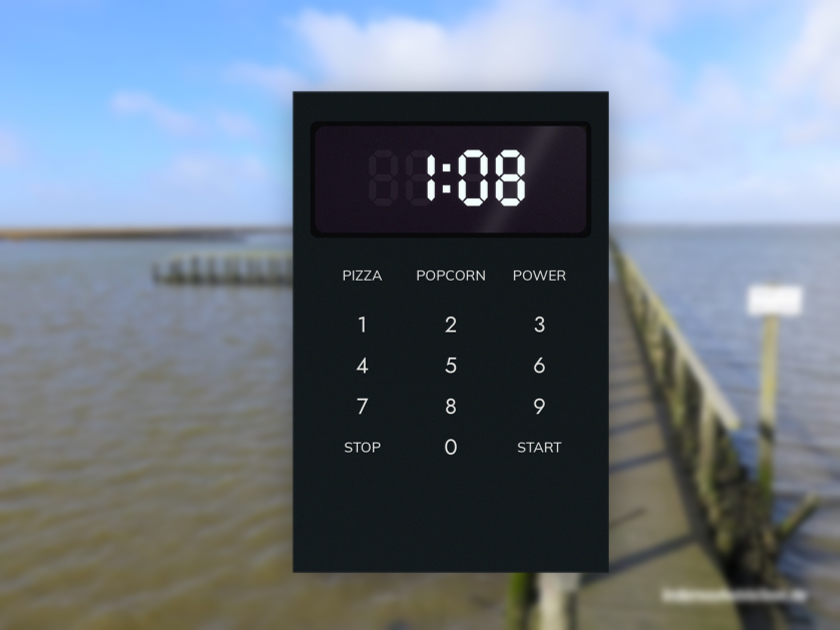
1,08
